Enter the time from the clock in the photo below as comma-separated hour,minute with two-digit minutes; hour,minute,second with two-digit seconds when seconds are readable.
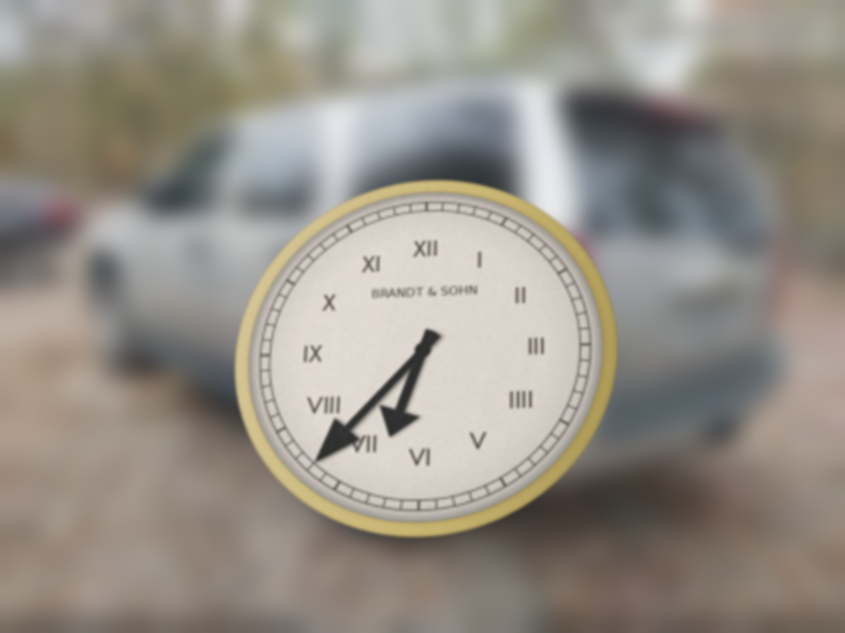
6,37
